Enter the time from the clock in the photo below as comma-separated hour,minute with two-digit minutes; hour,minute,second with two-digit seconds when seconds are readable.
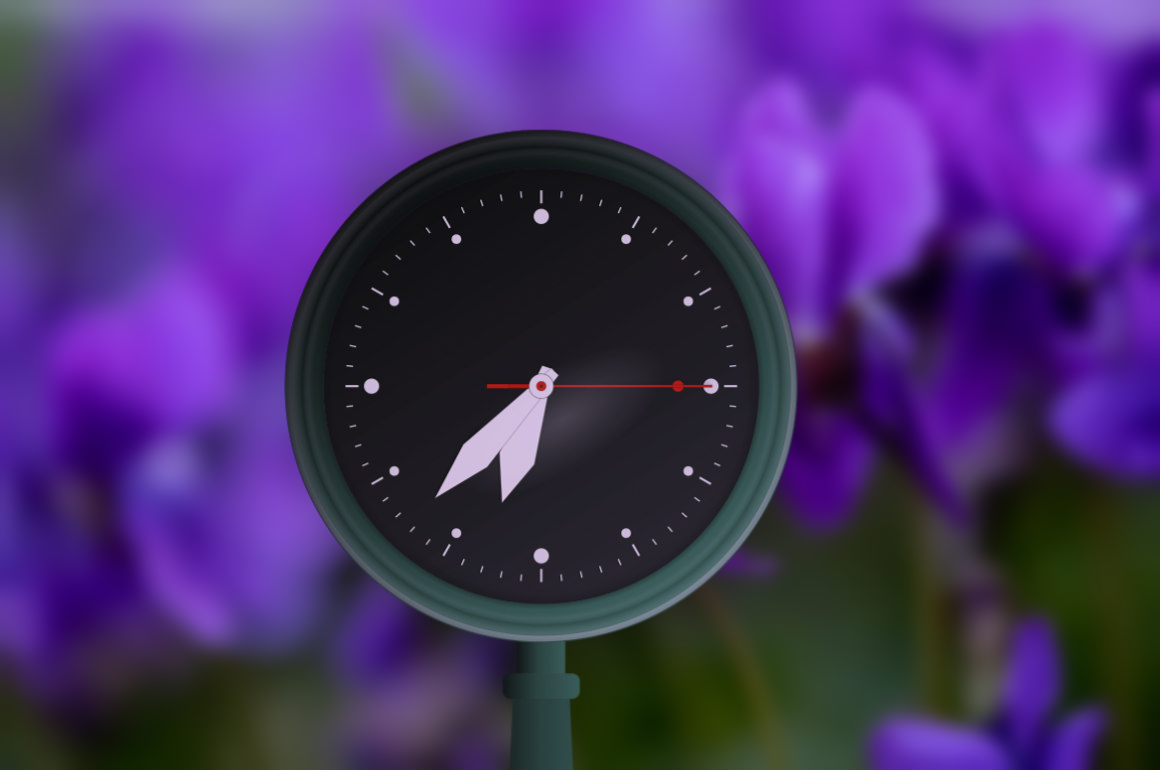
6,37,15
